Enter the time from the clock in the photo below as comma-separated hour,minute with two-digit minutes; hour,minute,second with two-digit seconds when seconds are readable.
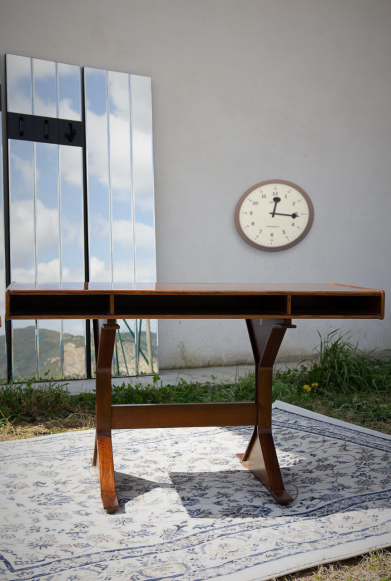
12,16
